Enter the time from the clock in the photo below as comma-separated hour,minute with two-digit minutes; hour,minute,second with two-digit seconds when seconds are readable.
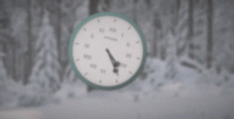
4,24
